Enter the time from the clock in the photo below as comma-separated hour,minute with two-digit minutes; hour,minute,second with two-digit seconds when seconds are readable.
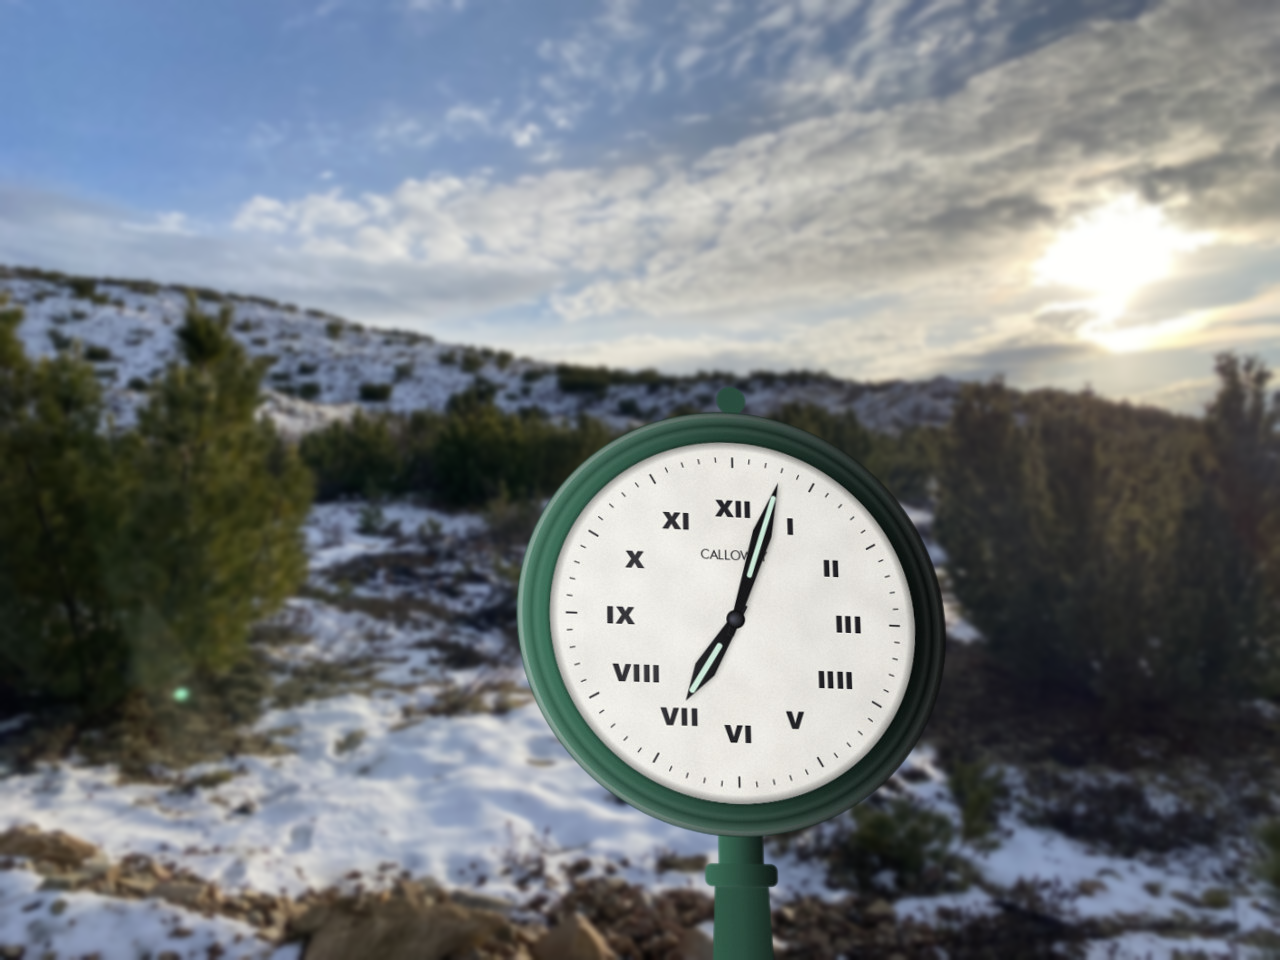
7,03
